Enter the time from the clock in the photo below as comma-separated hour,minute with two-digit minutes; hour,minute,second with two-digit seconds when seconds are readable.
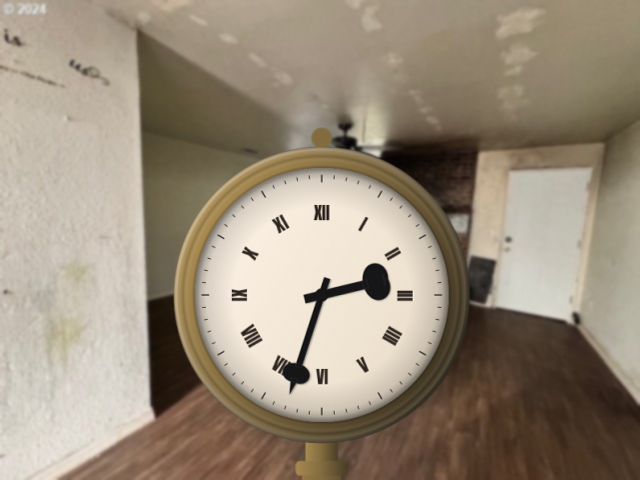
2,33
